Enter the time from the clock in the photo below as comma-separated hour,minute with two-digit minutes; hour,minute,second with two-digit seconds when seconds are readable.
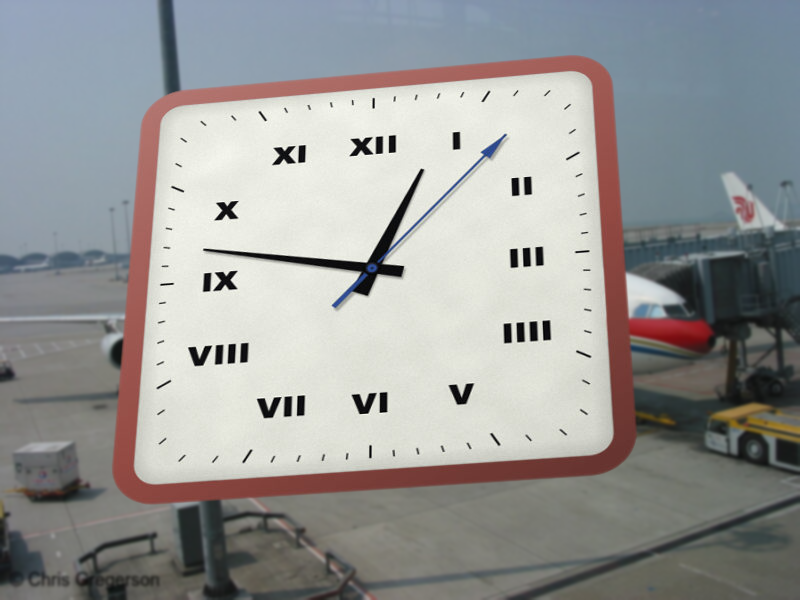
12,47,07
